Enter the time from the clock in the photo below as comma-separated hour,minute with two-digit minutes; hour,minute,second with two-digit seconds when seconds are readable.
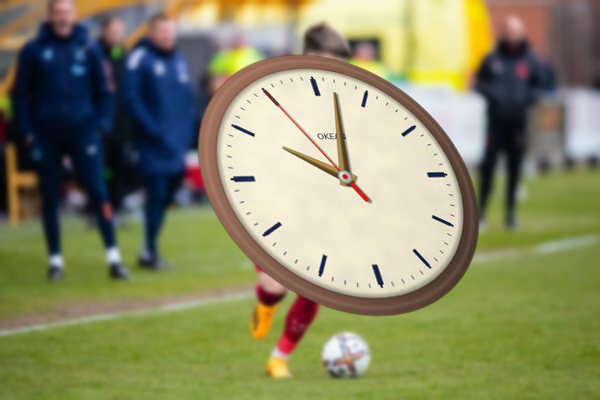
10,01,55
